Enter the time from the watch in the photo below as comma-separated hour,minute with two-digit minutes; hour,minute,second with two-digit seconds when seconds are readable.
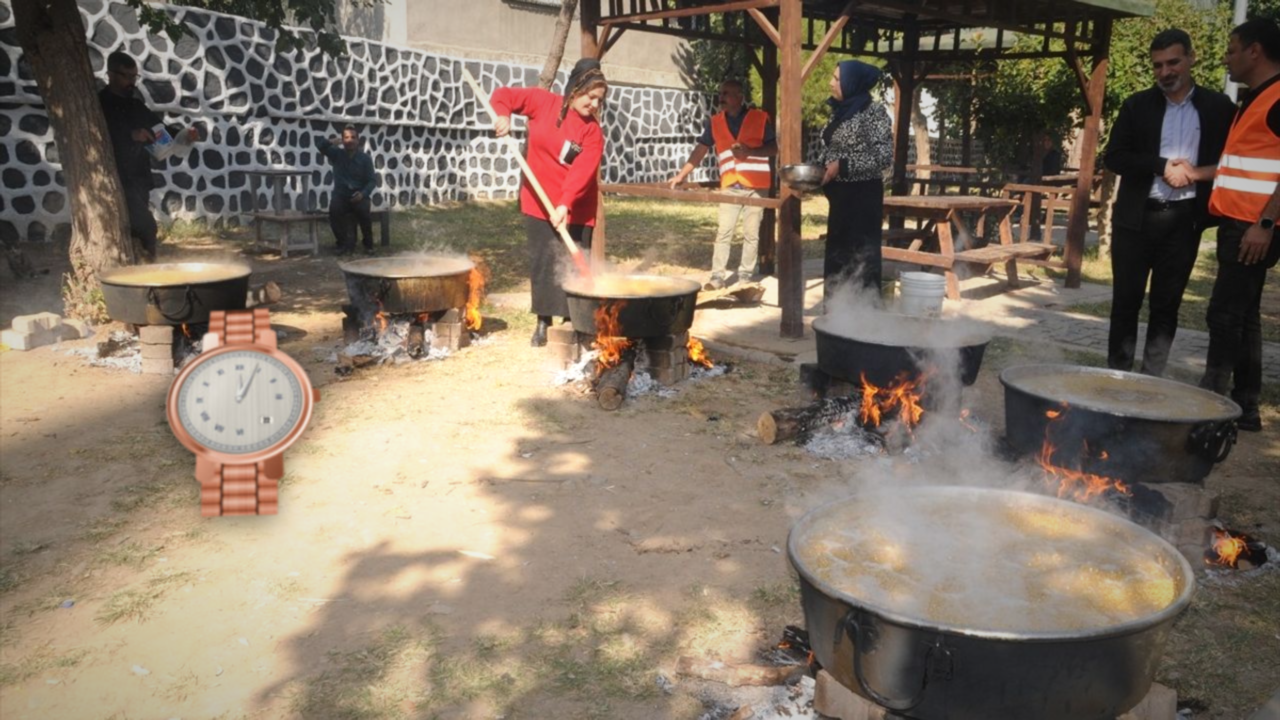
12,04
